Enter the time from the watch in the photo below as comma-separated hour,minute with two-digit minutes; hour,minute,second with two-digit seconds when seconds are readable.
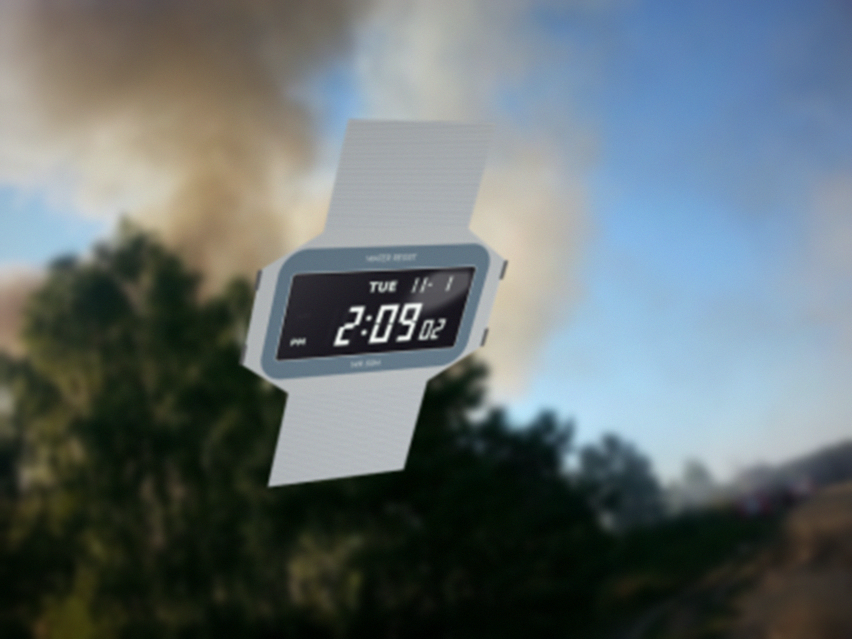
2,09,02
